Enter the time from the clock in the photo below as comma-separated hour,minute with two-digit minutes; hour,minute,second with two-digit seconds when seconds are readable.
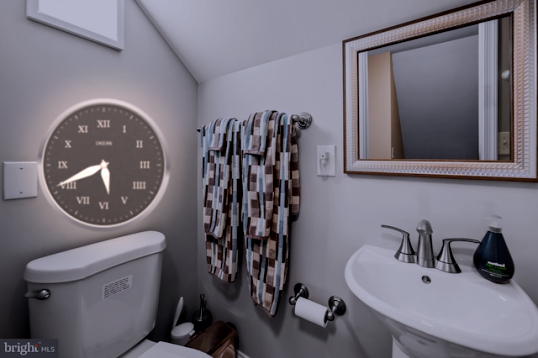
5,41
